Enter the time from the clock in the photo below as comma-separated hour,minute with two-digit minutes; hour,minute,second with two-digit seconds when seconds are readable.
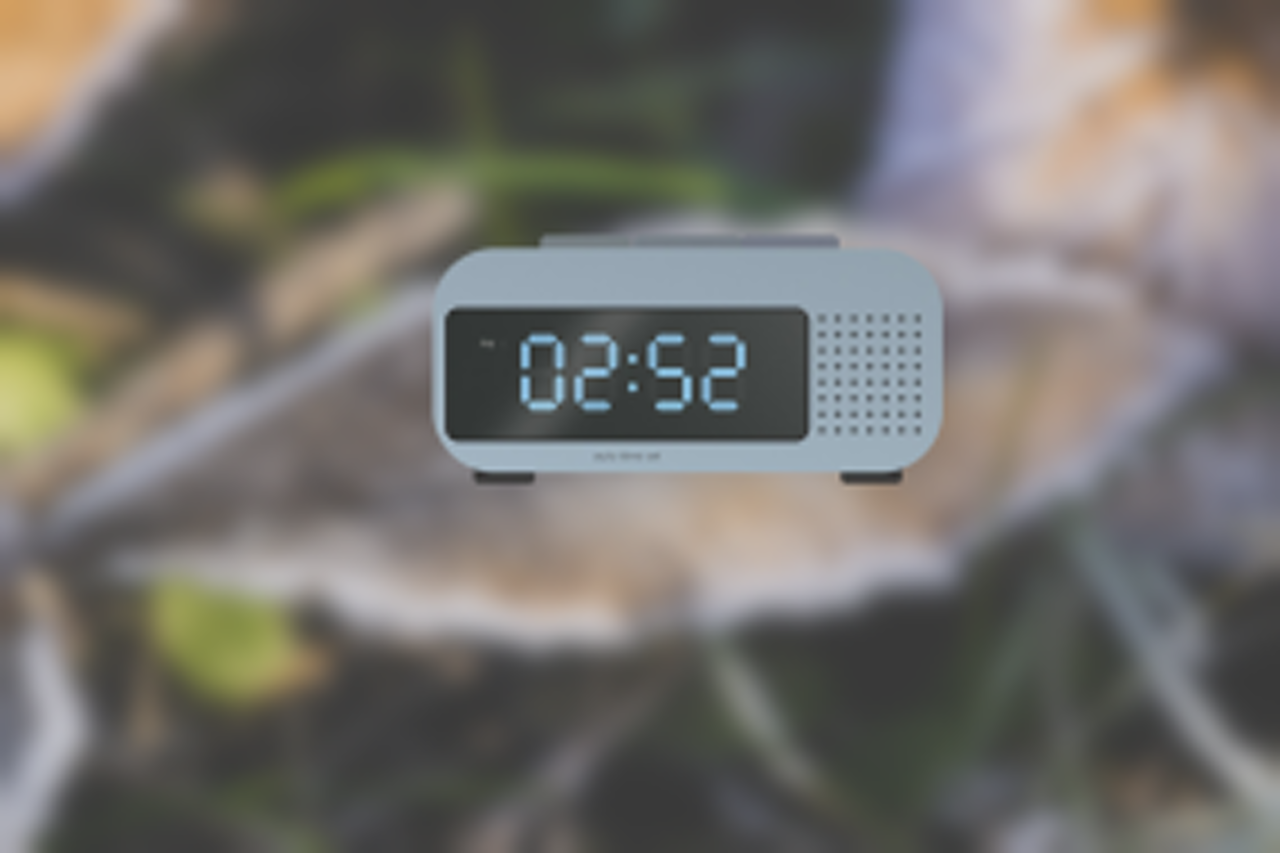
2,52
